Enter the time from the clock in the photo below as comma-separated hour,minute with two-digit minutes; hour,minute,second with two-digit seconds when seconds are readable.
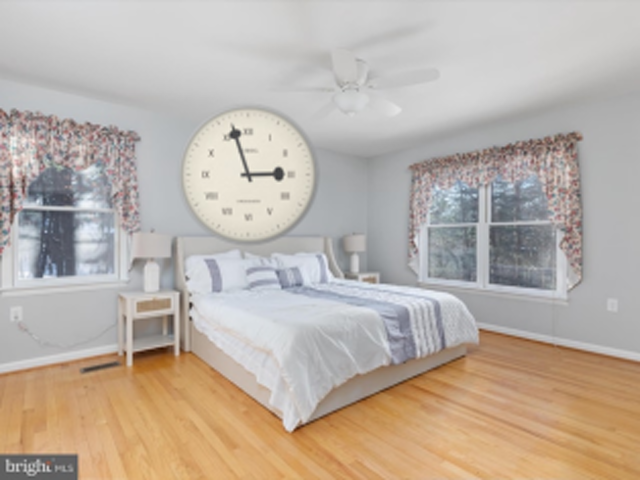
2,57
